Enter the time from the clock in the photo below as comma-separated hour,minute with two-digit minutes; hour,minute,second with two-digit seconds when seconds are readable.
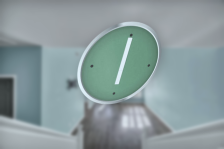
6,00
